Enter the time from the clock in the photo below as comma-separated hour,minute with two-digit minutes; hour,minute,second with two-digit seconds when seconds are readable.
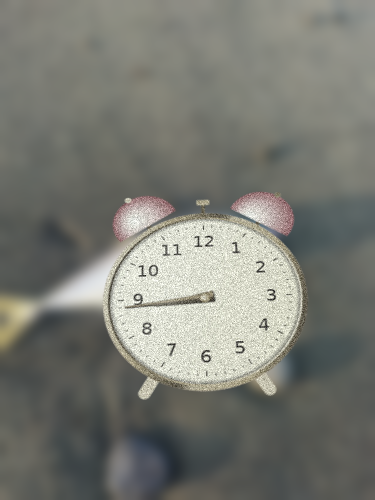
8,44
